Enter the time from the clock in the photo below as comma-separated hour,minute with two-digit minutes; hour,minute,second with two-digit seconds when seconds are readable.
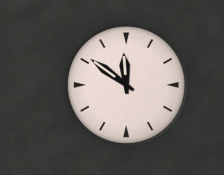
11,51
